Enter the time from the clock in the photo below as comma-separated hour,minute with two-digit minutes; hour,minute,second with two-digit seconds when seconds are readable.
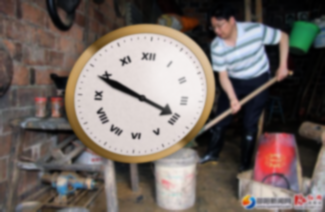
3,49
